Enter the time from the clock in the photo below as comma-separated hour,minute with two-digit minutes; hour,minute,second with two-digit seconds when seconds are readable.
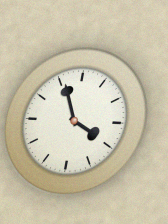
3,56
